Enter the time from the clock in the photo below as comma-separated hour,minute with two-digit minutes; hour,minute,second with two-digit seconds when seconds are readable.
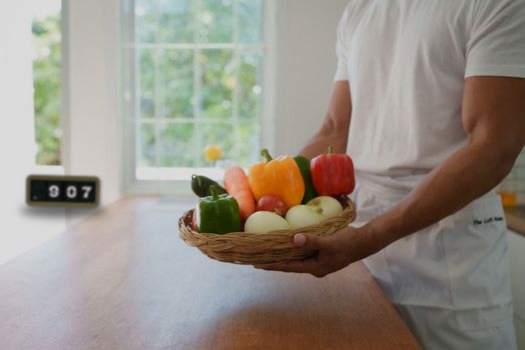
9,07
